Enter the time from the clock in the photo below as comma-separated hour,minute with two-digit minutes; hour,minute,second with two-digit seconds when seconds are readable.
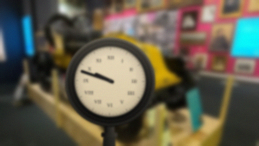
9,48
